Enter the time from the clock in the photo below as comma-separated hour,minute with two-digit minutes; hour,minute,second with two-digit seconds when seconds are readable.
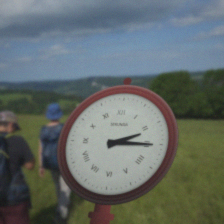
2,15
